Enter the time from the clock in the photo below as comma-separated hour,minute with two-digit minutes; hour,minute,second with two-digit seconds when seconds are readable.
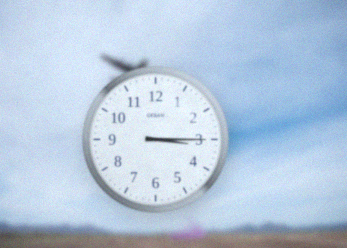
3,15
